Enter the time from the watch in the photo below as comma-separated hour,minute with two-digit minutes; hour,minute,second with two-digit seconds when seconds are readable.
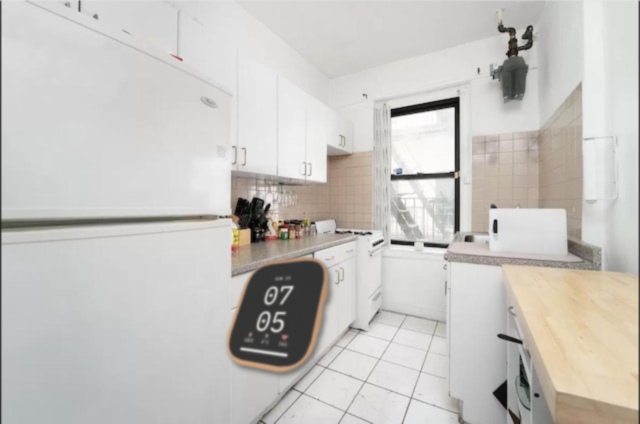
7,05
